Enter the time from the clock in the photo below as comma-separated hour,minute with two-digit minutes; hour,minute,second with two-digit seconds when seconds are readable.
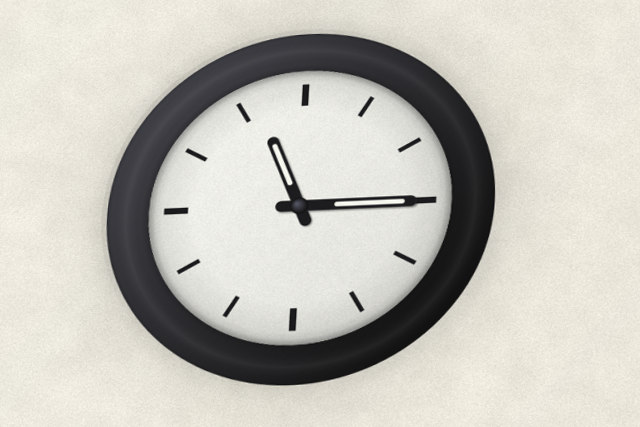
11,15
